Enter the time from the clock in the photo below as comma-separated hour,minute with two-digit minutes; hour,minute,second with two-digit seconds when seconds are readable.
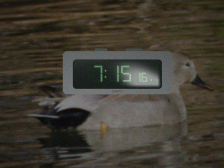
7,15,16
